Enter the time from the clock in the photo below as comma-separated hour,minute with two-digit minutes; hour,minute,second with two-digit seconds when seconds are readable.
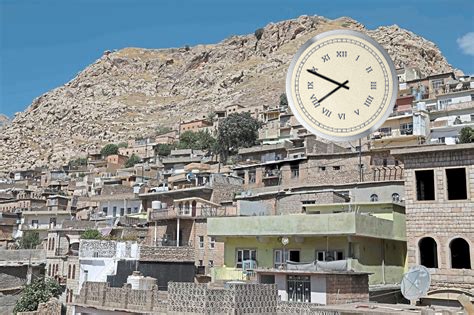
7,49
